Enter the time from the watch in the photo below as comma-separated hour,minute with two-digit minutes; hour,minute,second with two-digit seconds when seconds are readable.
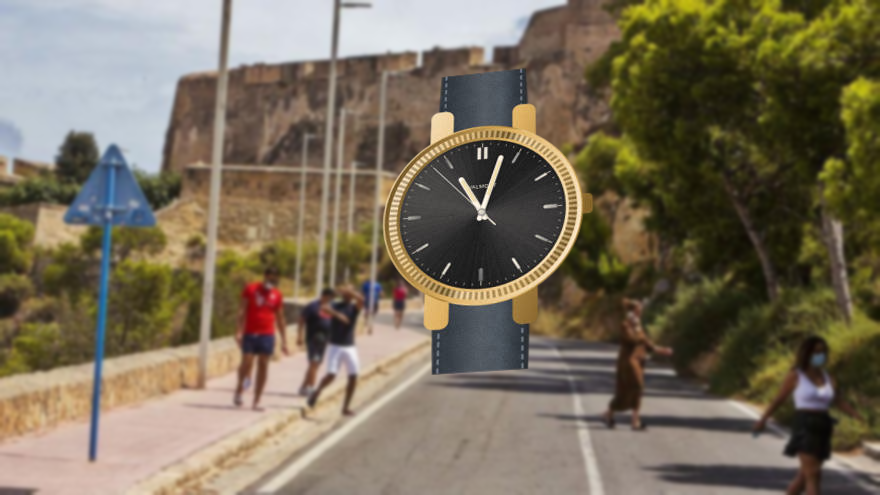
11,02,53
